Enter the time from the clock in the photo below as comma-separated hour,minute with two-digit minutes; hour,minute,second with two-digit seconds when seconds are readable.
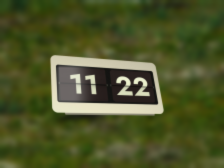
11,22
